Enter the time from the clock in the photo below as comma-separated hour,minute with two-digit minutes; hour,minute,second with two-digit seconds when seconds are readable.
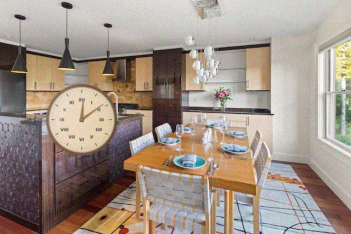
12,09
